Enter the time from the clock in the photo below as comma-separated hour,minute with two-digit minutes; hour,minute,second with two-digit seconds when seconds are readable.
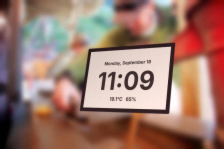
11,09
